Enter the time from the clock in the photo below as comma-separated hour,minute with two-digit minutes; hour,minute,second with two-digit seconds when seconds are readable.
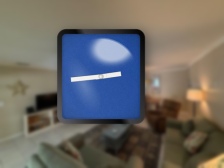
2,44
